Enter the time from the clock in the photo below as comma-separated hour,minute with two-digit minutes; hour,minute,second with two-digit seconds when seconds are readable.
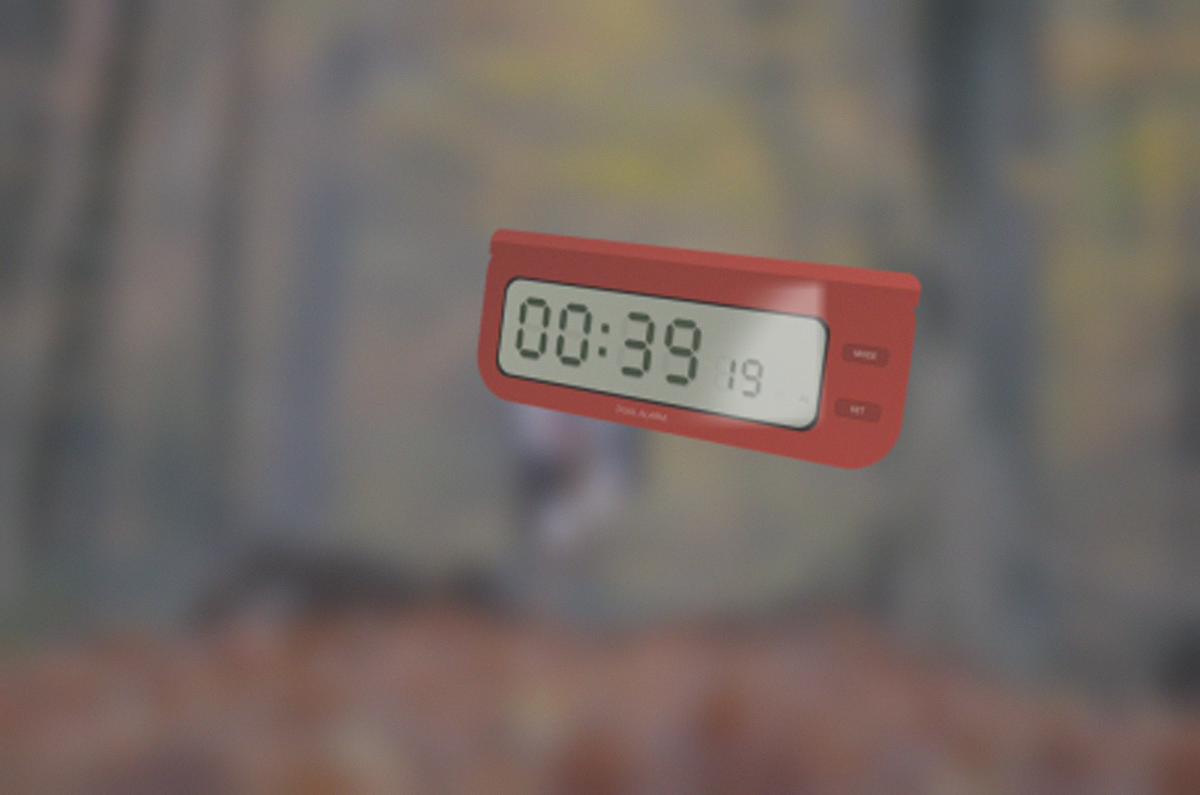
0,39,19
